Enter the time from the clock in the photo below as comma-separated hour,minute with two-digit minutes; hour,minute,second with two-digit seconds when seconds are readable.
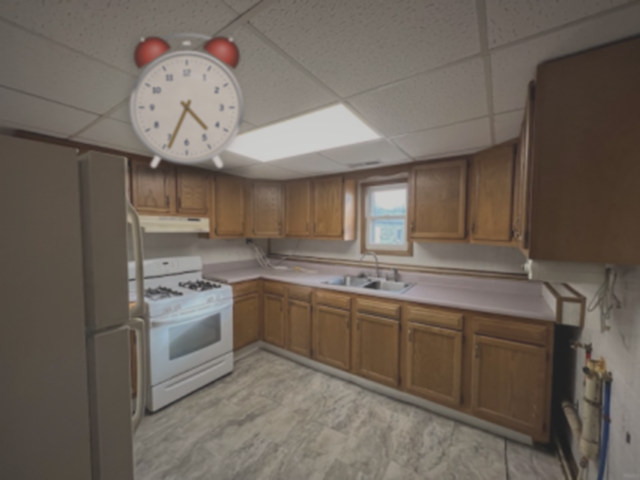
4,34
